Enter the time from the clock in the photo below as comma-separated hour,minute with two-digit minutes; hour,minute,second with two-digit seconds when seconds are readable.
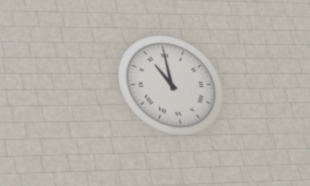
11,00
